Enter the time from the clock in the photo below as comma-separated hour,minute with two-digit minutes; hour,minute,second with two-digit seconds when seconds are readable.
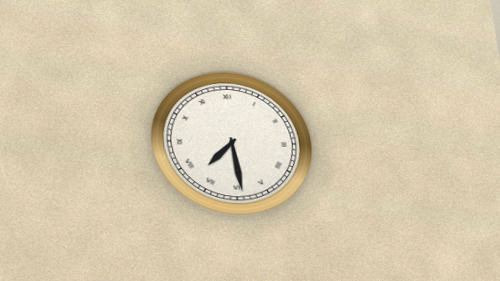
7,29
